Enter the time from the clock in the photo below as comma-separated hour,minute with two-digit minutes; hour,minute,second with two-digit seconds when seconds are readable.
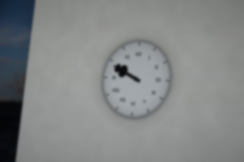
9,49
